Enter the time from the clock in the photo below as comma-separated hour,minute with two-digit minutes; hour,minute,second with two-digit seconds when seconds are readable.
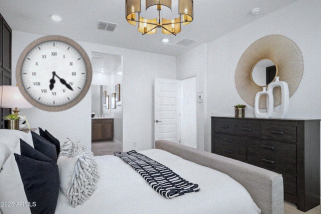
6,22
